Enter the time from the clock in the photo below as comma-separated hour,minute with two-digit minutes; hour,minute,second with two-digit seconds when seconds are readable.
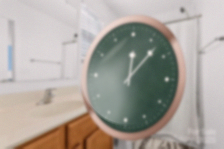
12,07
